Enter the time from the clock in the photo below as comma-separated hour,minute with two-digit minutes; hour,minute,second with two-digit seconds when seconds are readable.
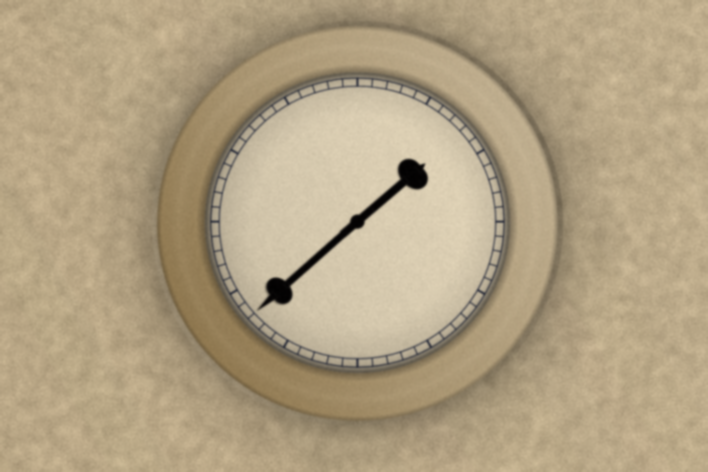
1,38
